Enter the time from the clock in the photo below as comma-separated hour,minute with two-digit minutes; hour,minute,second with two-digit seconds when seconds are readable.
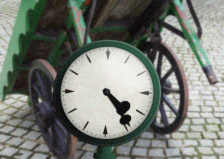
4,24
